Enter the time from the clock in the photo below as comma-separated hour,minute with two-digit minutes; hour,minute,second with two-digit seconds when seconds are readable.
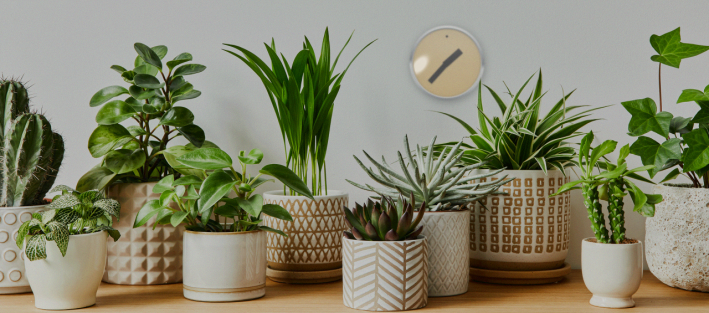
1,37
